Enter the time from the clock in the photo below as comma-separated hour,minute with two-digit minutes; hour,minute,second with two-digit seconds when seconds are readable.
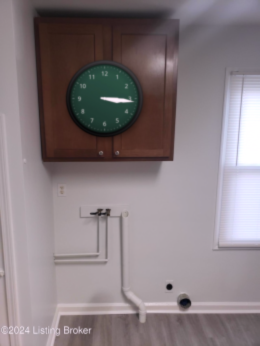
3,16
